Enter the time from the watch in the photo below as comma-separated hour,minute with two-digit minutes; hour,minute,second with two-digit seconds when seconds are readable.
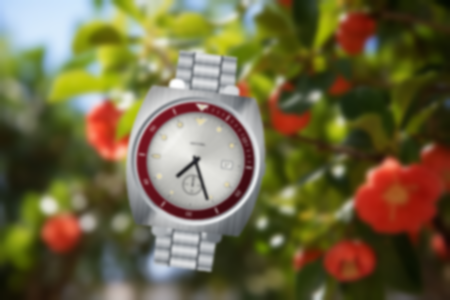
7,26
